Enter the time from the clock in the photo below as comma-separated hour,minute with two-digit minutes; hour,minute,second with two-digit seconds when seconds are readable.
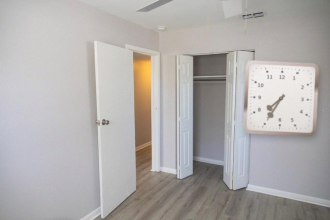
7,35
